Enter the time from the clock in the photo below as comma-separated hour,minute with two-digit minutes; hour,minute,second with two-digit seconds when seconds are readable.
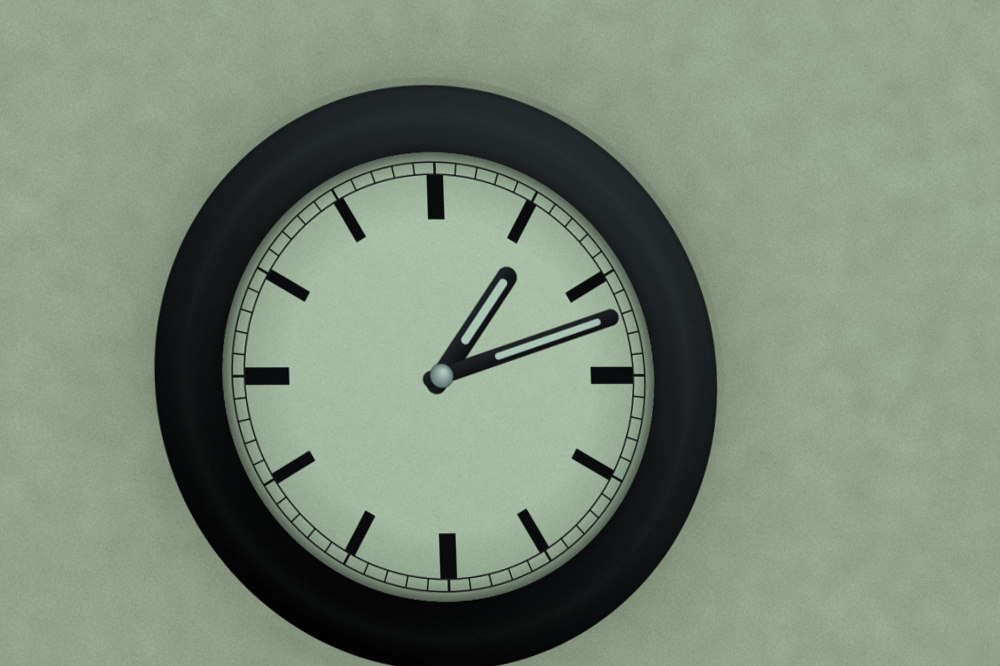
1,12
